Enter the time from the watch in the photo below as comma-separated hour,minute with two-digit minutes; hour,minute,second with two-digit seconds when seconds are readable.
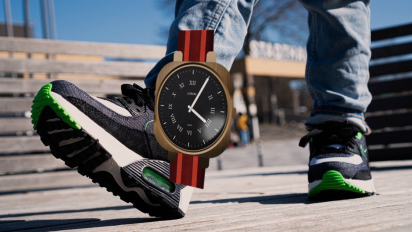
4,05
